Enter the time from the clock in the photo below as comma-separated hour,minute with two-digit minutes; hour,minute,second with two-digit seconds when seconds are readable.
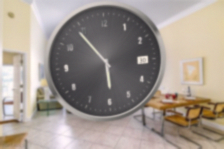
5,54
